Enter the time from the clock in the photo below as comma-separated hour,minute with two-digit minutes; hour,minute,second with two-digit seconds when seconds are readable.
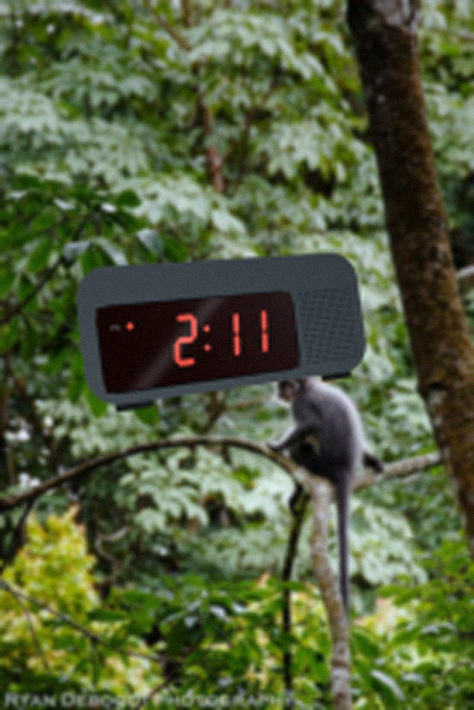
2,11
